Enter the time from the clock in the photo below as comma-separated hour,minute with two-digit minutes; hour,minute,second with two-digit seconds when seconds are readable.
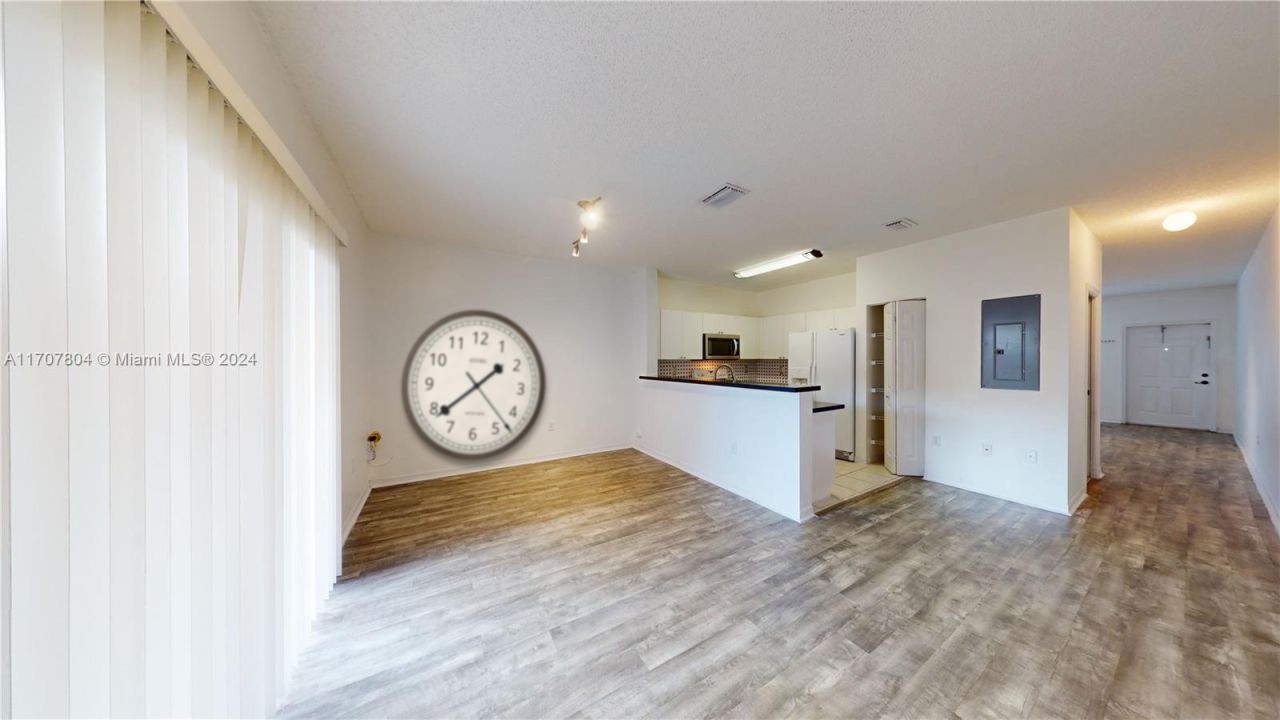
1,38,23
